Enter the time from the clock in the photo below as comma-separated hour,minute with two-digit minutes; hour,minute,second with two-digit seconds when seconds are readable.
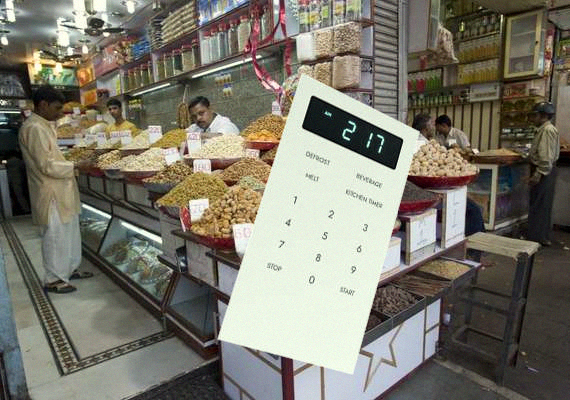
2,17
